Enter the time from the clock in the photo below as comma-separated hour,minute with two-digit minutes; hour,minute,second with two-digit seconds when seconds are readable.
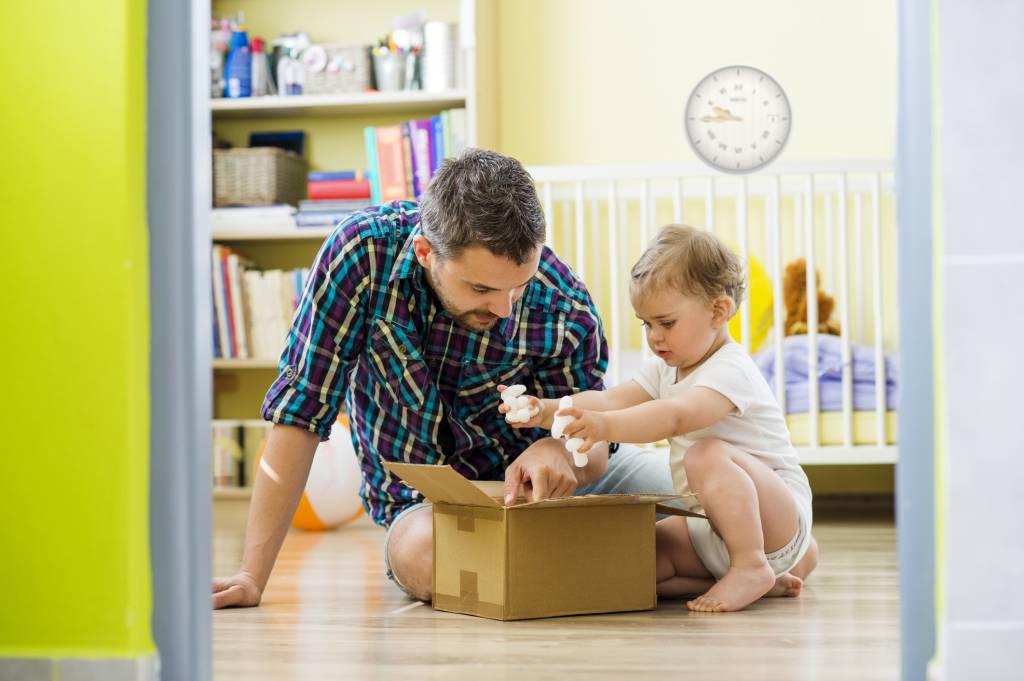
9,45
